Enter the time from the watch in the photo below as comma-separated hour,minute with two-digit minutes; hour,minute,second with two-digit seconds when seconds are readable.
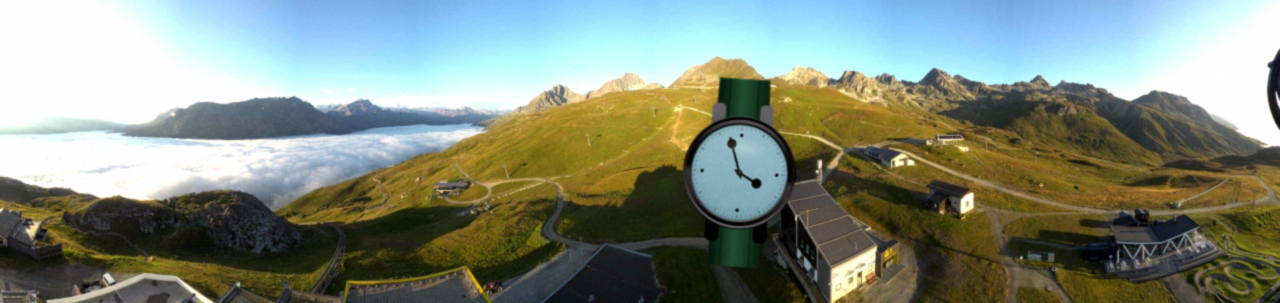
3,57
